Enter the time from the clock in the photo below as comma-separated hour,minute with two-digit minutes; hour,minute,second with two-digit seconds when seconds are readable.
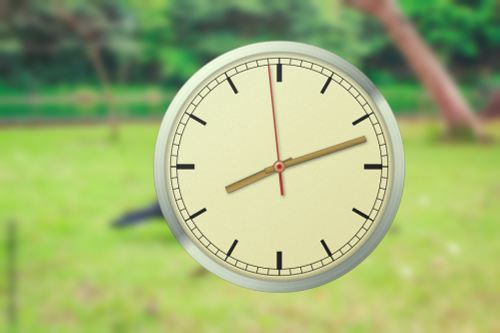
8,11,59
